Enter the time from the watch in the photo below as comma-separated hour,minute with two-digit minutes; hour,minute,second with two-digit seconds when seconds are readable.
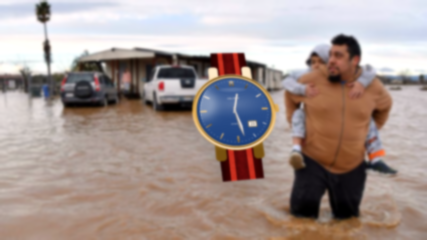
12,28
